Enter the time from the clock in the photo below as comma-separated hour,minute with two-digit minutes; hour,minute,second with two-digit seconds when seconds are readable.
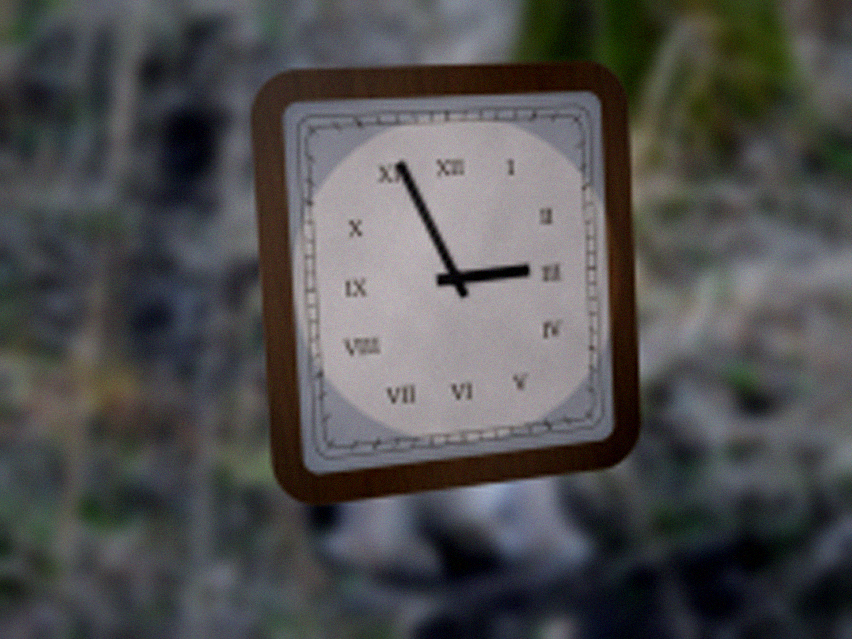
2,56
